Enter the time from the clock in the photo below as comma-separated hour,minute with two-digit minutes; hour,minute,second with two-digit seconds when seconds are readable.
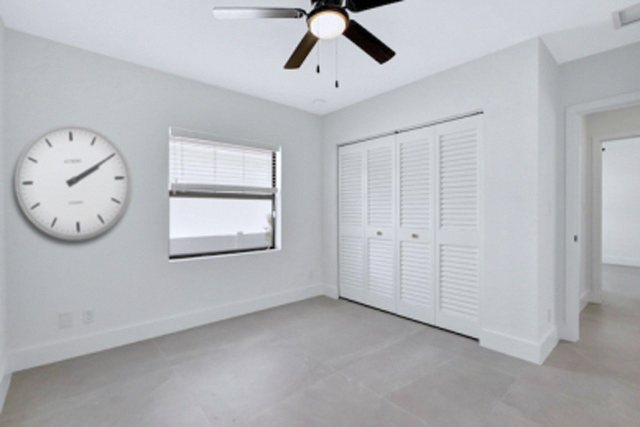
2,10
